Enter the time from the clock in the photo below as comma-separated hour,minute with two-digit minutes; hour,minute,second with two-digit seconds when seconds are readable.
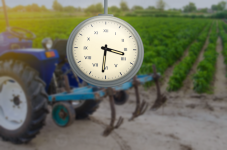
3,31
